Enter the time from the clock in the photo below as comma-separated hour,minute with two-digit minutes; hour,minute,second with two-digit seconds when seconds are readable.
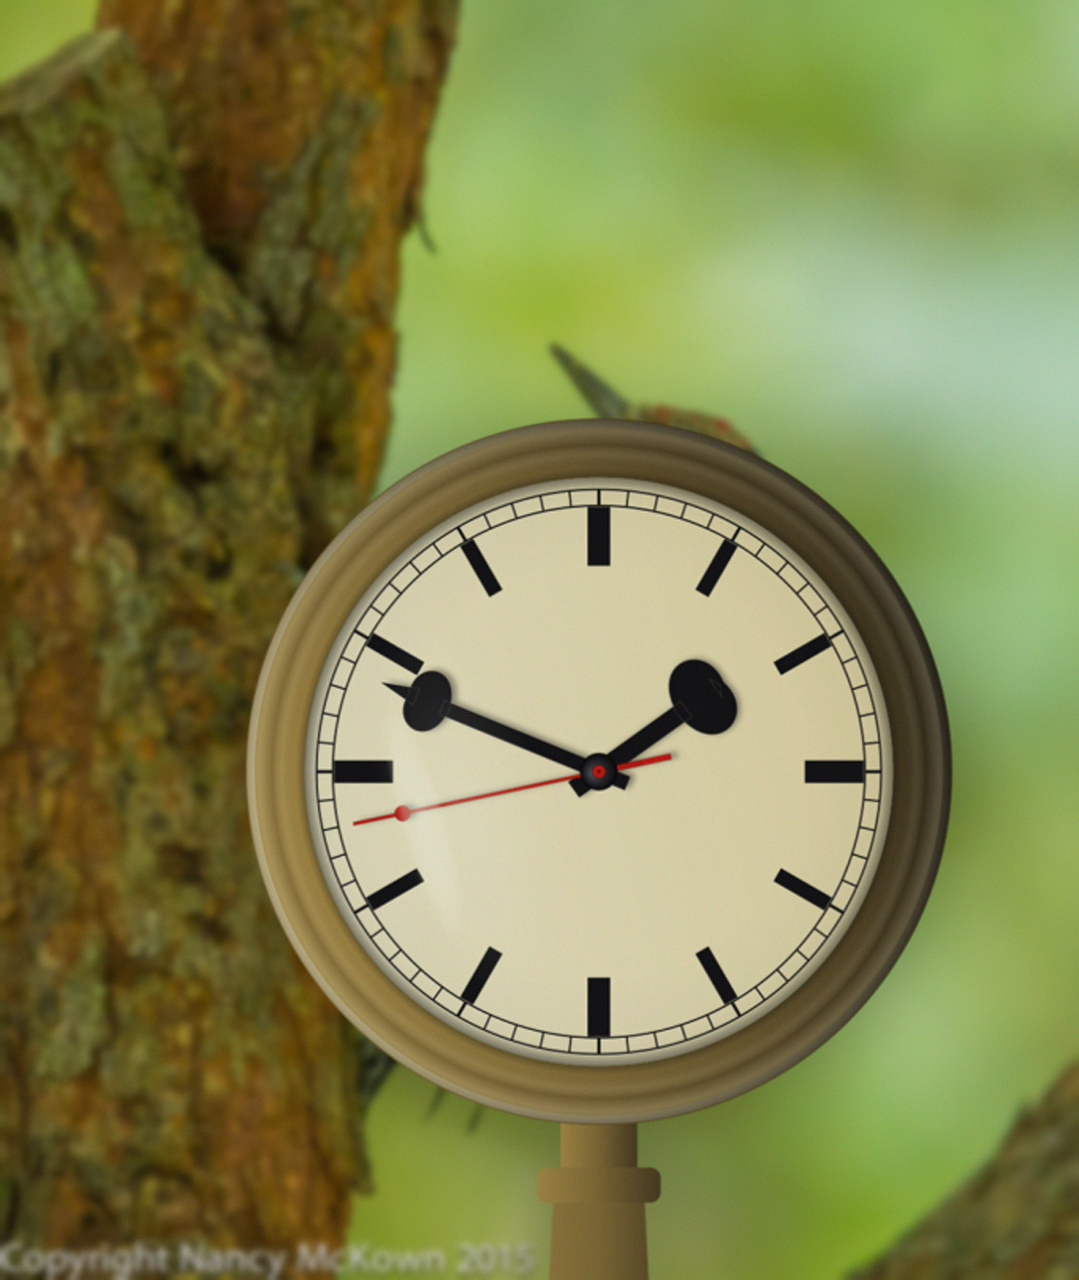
1,48,43
